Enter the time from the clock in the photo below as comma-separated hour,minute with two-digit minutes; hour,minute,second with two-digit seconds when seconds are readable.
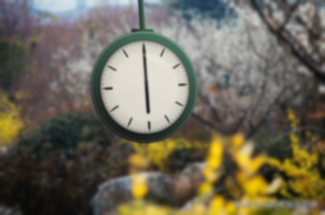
6,00
